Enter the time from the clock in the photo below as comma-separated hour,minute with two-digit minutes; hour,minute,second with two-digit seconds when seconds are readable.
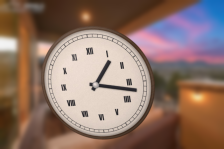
1,17
